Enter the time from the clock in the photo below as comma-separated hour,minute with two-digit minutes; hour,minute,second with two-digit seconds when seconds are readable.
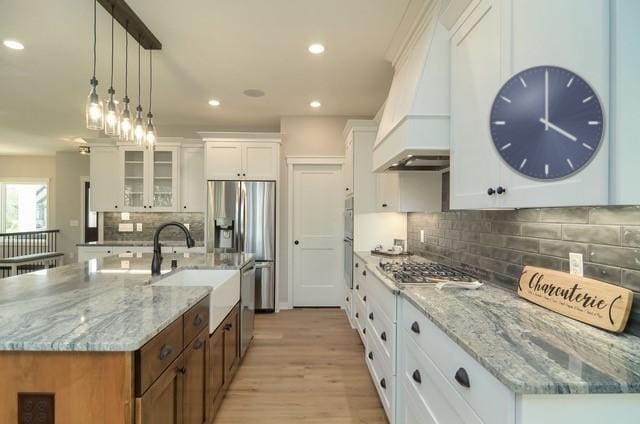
4,00
